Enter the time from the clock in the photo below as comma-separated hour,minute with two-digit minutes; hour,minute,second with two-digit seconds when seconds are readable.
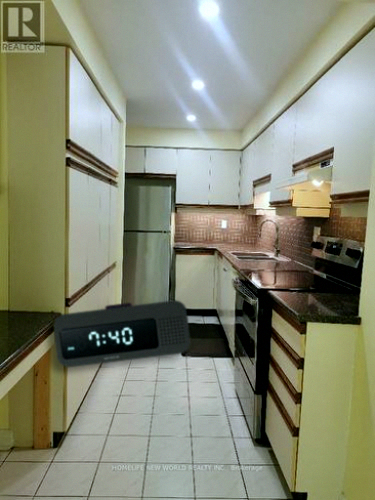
7,40
